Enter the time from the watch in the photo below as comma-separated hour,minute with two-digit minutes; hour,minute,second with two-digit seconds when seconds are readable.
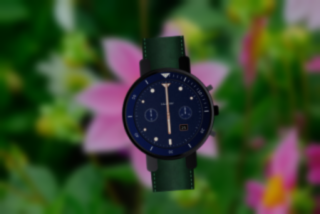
6,00
